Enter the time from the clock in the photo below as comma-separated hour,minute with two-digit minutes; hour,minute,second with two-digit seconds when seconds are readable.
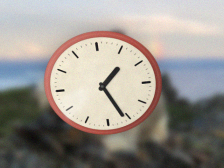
1,26
